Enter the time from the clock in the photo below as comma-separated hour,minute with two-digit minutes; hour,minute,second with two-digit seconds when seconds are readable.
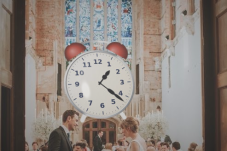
1,22
